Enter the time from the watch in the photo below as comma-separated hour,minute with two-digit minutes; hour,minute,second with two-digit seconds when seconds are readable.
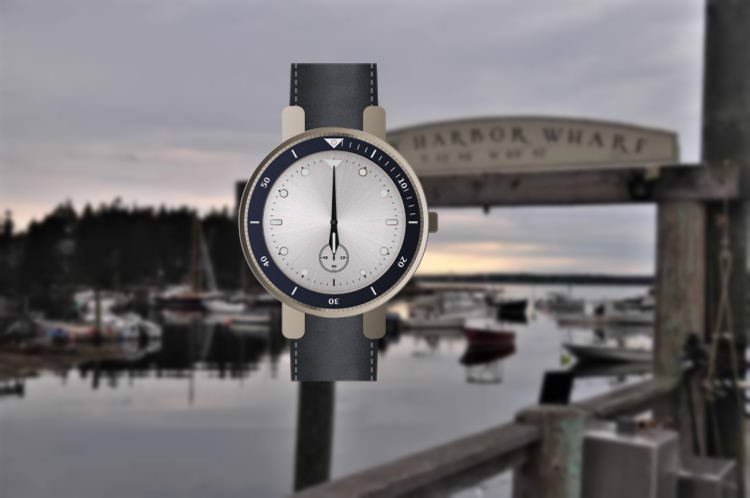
6,00
